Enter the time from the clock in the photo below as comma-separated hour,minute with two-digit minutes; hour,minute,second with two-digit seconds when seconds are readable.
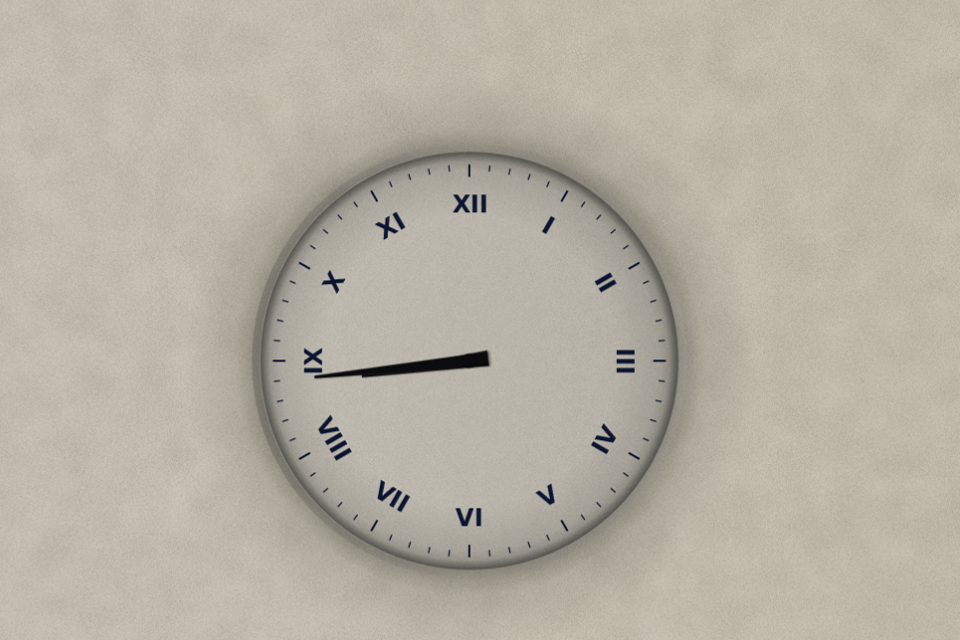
8,44
